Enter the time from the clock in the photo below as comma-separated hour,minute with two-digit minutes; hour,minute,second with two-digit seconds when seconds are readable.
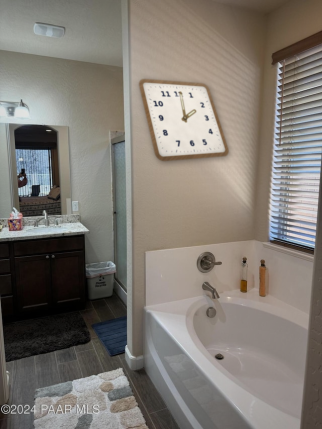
2,01
